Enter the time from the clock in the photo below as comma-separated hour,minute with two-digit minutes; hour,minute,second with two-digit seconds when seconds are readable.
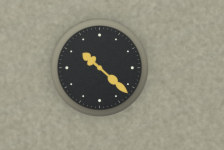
10,22
